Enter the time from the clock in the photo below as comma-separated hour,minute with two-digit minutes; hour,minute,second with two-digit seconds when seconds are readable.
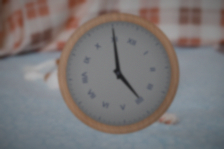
3,55
